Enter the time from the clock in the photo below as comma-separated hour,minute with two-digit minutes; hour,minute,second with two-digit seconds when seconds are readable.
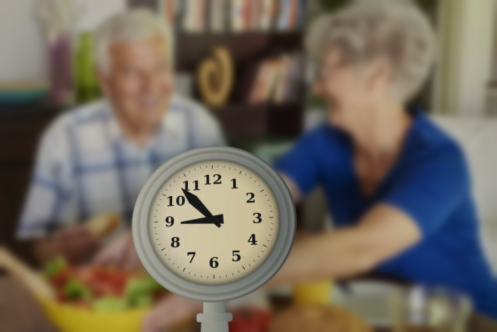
8,53
